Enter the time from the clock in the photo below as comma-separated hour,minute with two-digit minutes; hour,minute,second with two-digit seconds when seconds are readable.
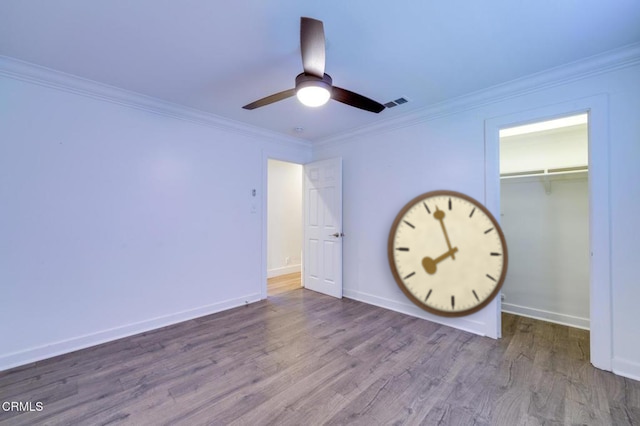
7,57
